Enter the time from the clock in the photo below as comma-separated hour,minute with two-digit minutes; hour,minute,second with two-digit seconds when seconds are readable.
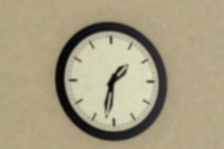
1,32
